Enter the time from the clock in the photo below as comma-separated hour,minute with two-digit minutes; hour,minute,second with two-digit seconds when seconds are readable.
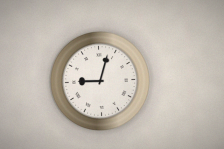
9,03
